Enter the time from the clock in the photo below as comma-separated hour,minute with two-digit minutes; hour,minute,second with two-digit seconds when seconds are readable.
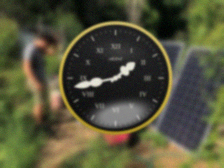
1,43
